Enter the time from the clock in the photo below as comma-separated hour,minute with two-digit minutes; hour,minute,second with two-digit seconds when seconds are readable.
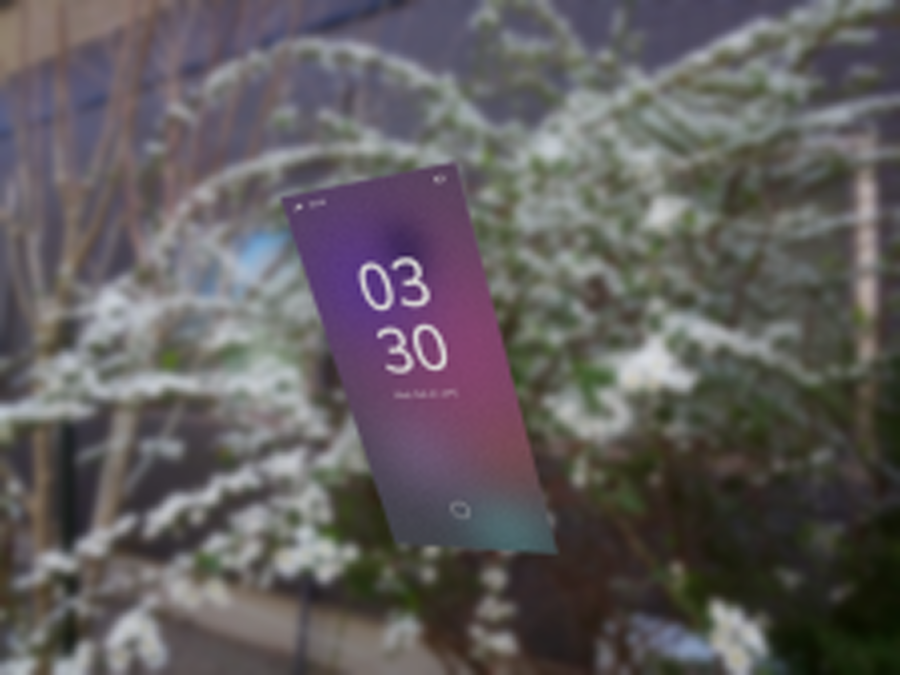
3,30
